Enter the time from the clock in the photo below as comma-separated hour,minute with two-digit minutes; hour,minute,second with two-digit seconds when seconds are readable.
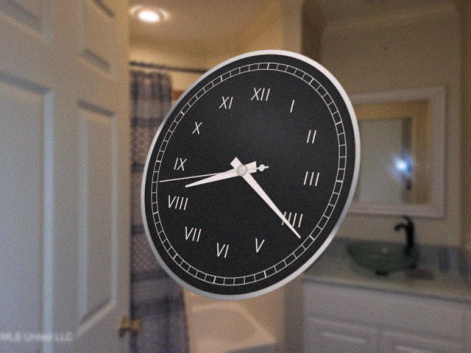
8,20,43
